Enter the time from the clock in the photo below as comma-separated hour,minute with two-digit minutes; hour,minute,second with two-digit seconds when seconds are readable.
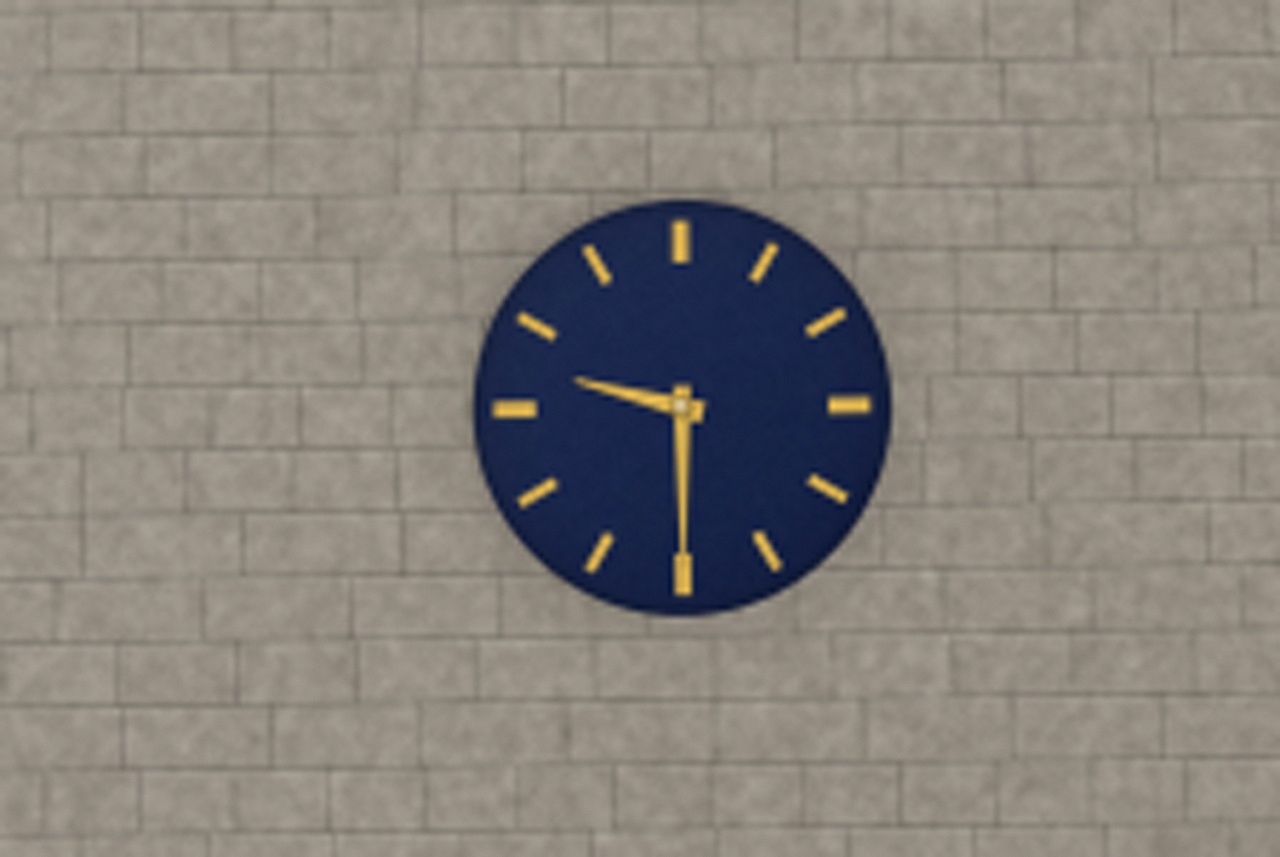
9,30
